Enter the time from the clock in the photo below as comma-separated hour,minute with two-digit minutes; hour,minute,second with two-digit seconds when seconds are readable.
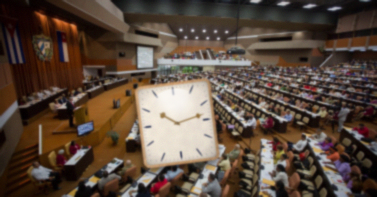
10,13
